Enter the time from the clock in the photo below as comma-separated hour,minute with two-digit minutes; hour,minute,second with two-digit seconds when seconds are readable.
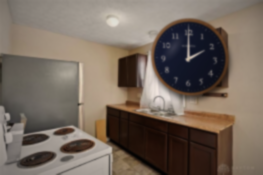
2,00
